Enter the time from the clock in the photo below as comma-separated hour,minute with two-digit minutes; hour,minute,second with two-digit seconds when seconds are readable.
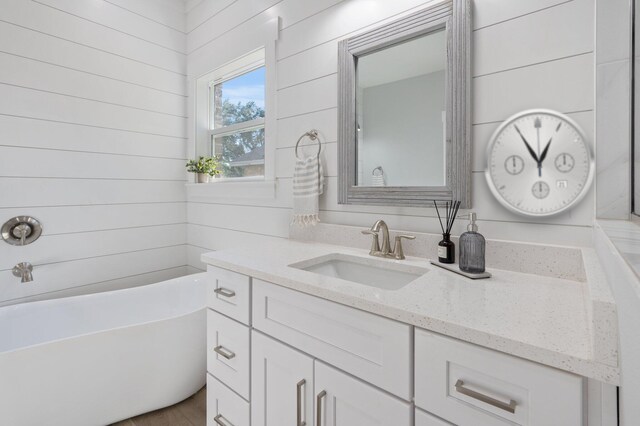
12,55
